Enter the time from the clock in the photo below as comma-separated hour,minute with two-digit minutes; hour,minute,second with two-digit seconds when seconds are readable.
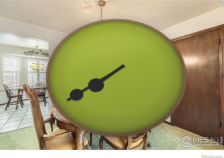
7,39
